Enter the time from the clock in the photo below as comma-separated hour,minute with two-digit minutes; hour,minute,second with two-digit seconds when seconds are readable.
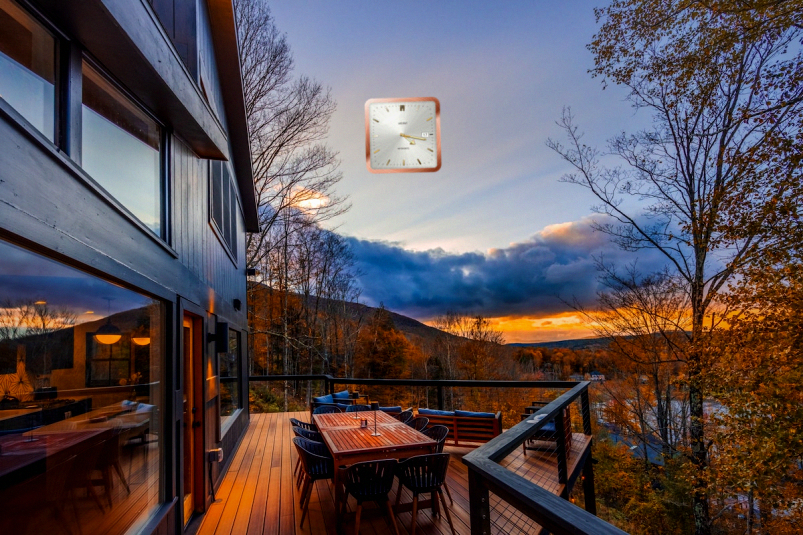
4,17
